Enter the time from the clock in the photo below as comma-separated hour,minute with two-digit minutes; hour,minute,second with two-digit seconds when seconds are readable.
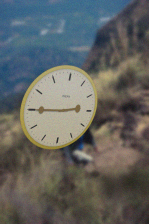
2,45
